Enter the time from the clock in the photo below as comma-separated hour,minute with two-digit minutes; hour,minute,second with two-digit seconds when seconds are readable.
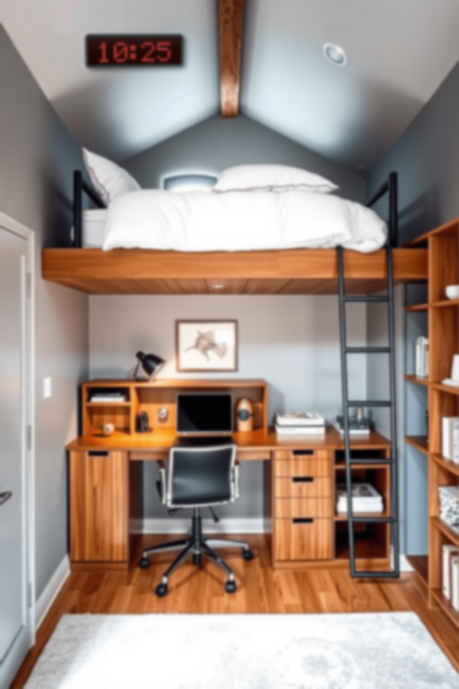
10,25
